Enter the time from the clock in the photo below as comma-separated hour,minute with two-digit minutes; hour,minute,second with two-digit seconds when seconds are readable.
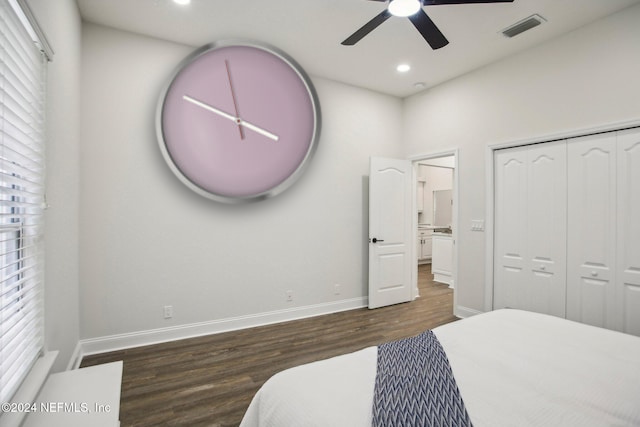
3,48,58
